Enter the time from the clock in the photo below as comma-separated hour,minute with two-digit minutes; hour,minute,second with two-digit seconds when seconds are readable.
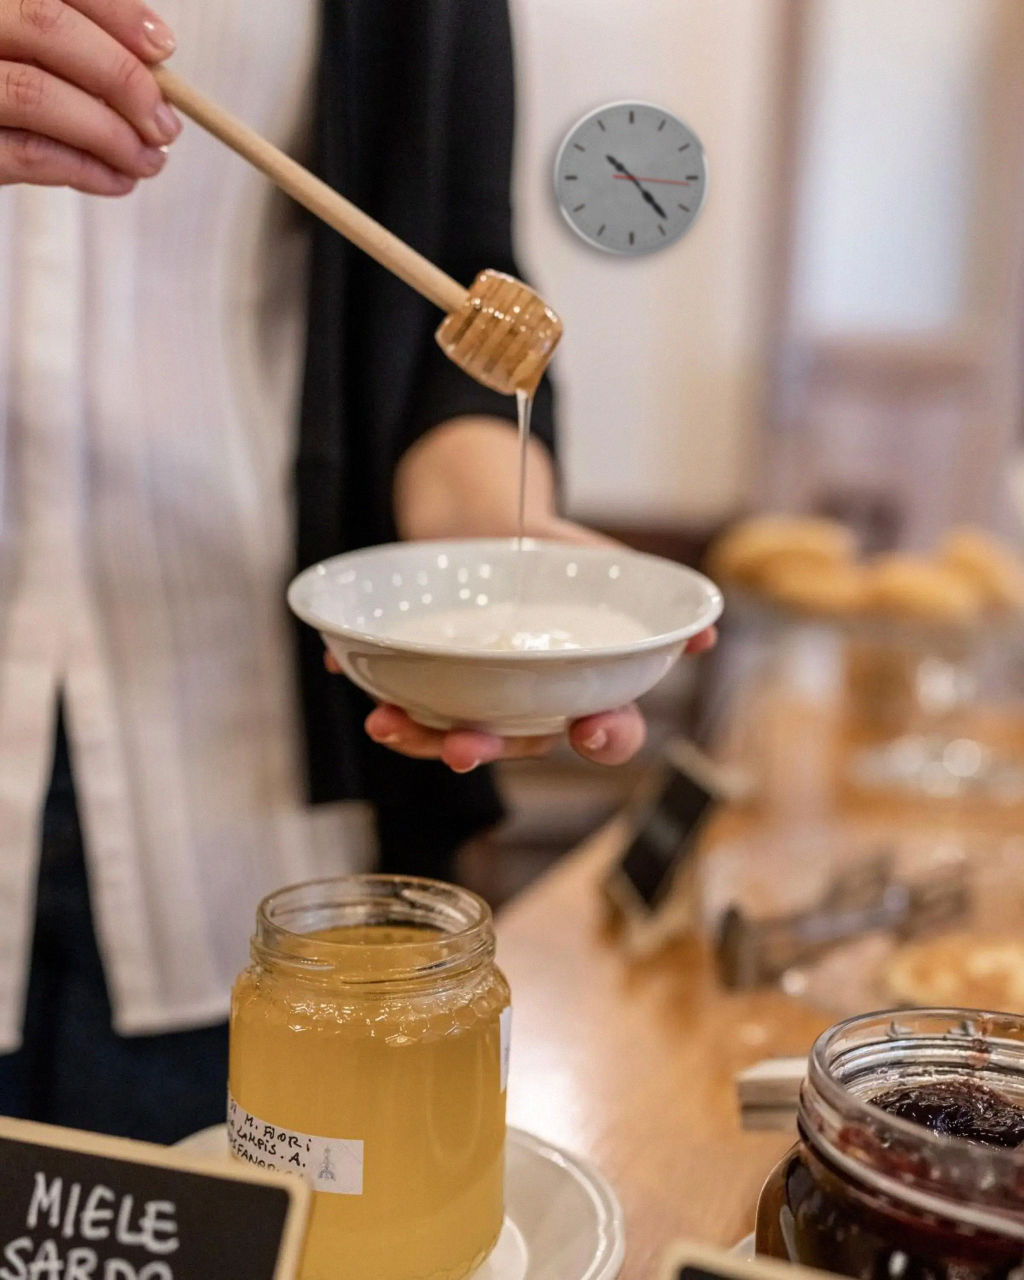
10,23,16
